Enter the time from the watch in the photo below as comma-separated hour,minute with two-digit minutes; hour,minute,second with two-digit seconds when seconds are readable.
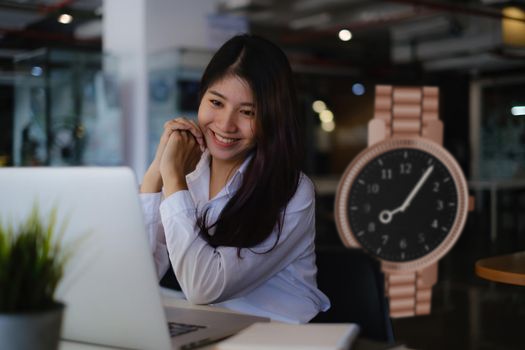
8,06
